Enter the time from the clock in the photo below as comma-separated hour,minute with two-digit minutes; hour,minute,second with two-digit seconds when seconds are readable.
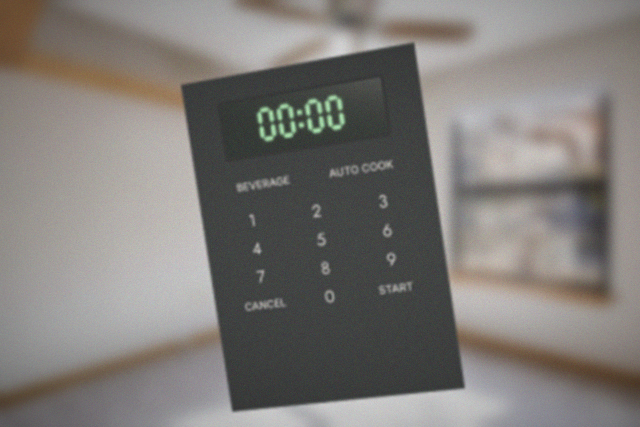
0,00
